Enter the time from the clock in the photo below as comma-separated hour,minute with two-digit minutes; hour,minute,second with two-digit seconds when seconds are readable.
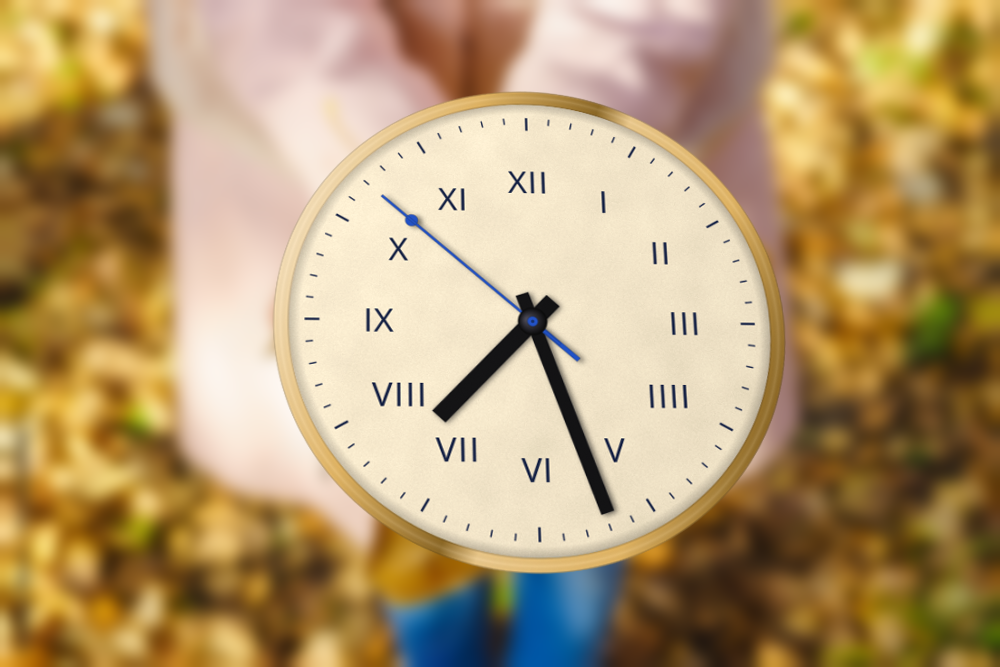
7,26,52
